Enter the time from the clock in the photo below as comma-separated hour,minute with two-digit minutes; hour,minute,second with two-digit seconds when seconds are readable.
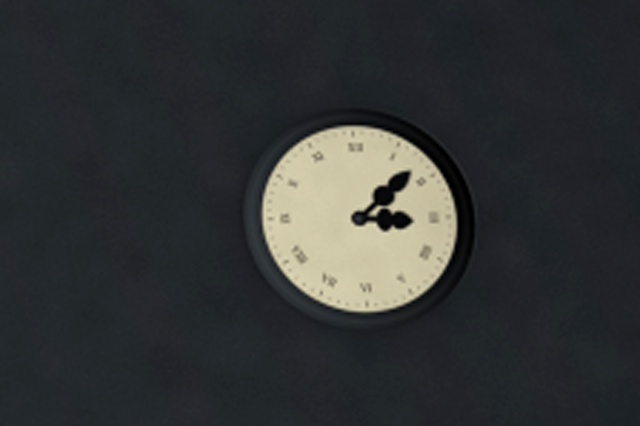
3,08
